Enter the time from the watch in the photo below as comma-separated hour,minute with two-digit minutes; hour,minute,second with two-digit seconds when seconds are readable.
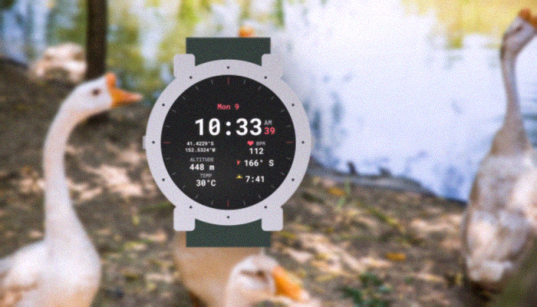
10,33,39
